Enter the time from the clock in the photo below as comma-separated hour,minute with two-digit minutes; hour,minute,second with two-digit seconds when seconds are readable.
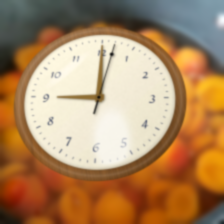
9,00,02
